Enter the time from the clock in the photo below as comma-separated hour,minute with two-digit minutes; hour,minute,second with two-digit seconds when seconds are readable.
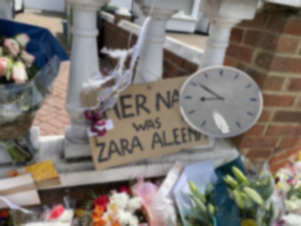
8,51
